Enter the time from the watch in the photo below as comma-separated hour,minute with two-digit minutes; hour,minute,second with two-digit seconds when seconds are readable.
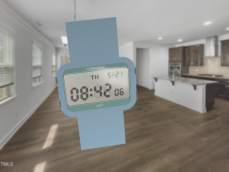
8,42,06
